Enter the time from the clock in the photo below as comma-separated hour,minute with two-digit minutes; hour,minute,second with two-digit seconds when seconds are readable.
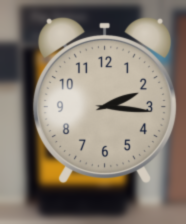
2,16
